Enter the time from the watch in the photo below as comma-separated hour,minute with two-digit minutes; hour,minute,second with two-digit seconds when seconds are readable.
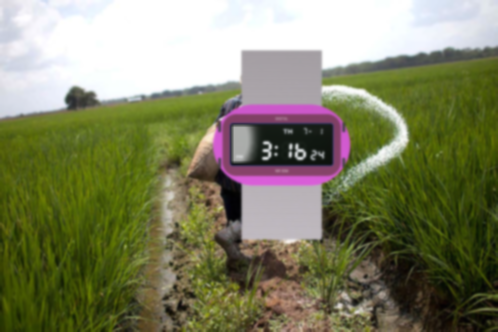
3,16
